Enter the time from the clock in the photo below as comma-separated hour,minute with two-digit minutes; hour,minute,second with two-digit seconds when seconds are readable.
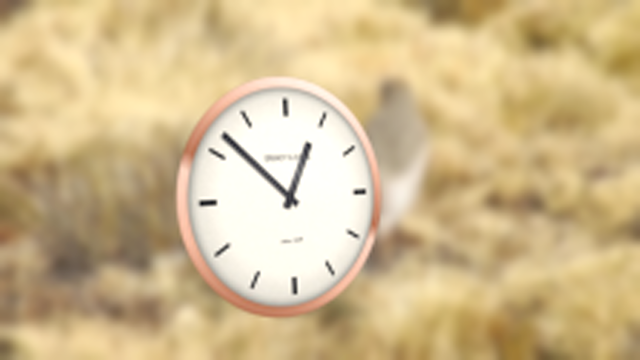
12,52
